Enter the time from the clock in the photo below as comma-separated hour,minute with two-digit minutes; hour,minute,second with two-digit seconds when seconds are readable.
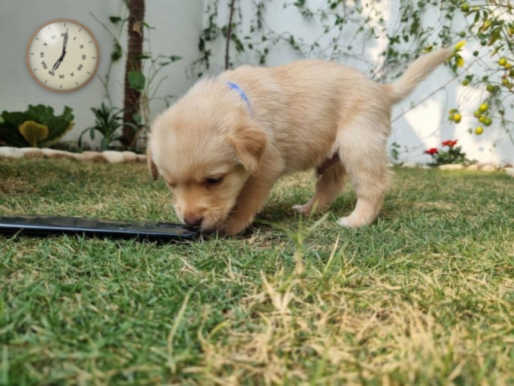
7,01
